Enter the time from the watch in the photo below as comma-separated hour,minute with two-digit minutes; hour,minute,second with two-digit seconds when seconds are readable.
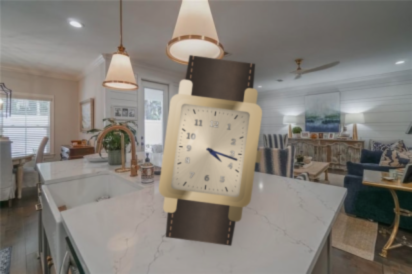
4,17
